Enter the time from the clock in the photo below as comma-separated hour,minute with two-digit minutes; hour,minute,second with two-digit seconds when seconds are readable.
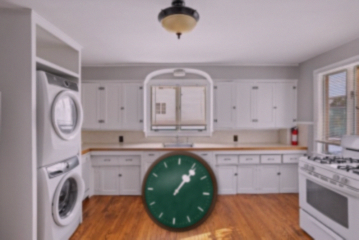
1,06
